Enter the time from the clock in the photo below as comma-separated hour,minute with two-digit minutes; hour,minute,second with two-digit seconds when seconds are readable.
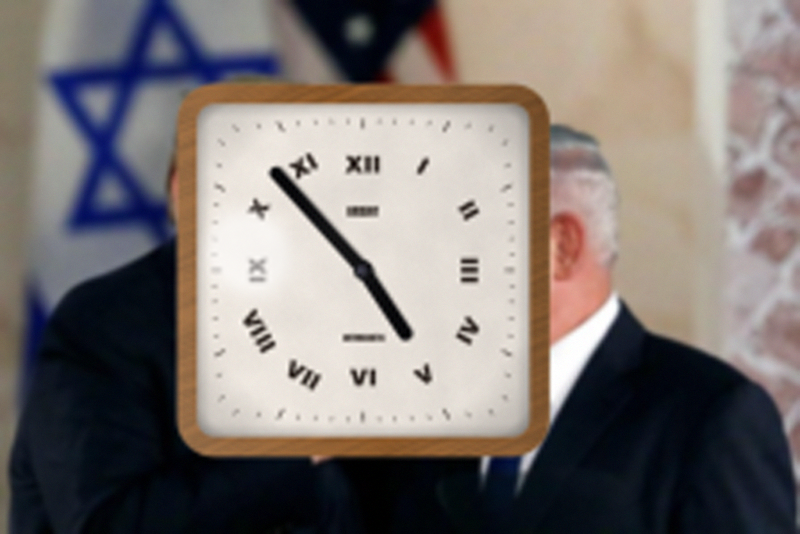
4,53
